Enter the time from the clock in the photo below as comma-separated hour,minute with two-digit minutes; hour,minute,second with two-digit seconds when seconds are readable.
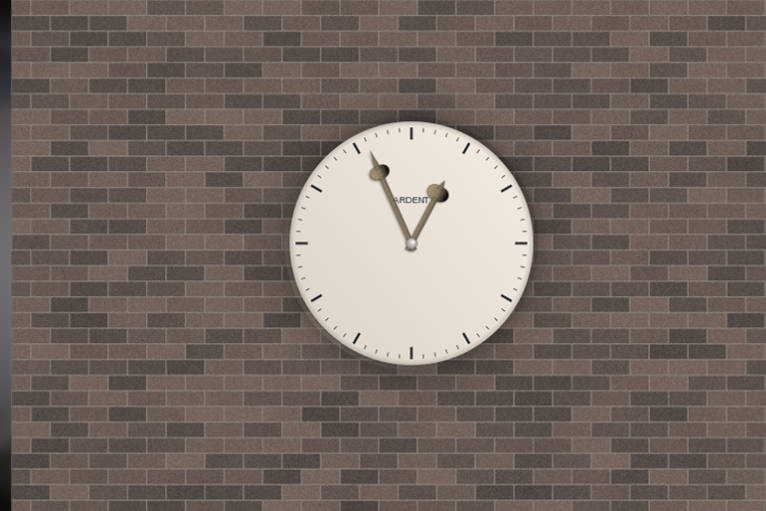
12,56
